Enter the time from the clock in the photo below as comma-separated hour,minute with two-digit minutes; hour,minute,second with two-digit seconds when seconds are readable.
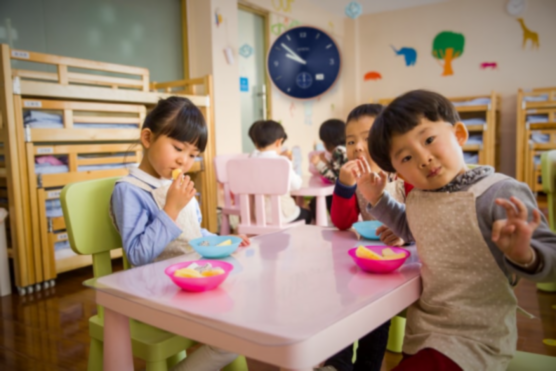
9,52
